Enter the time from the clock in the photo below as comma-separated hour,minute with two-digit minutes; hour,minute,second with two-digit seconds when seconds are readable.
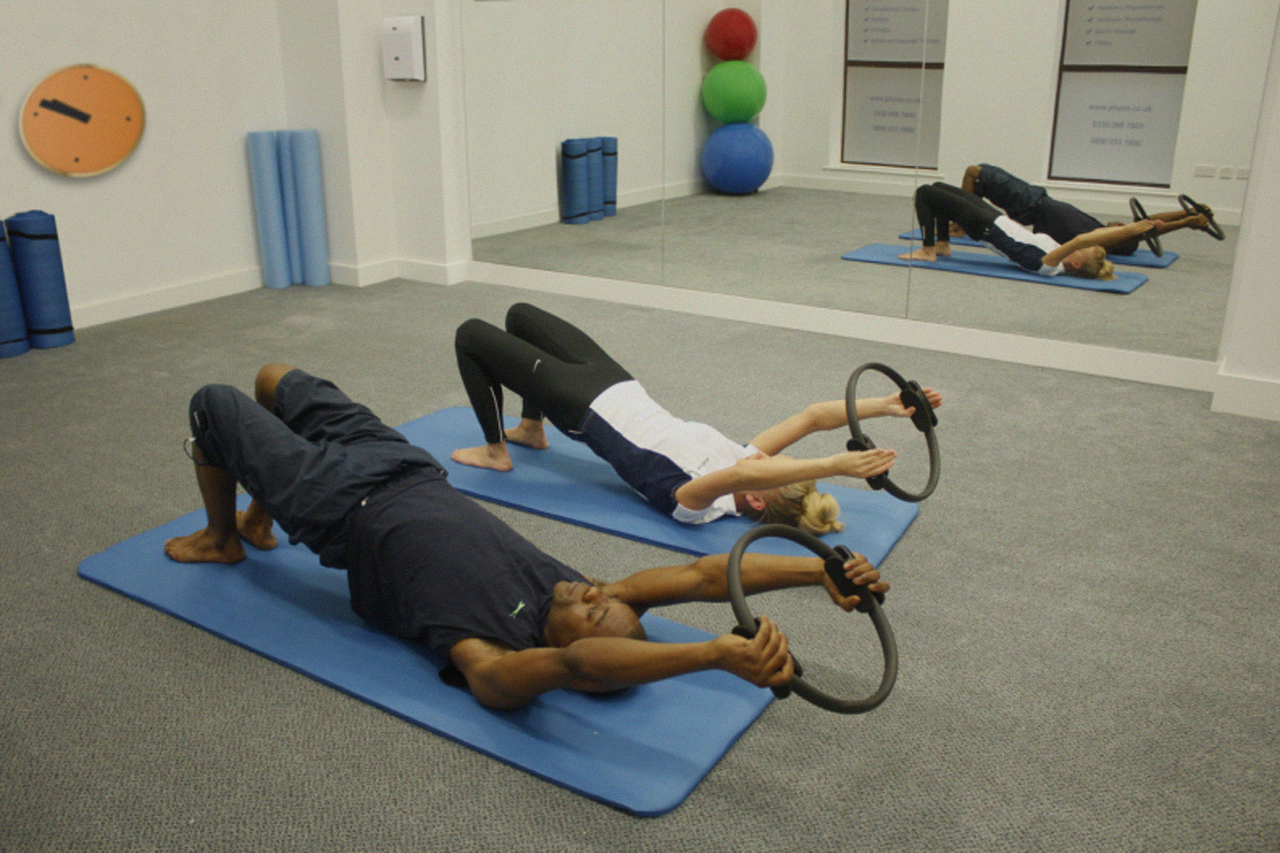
9,48
